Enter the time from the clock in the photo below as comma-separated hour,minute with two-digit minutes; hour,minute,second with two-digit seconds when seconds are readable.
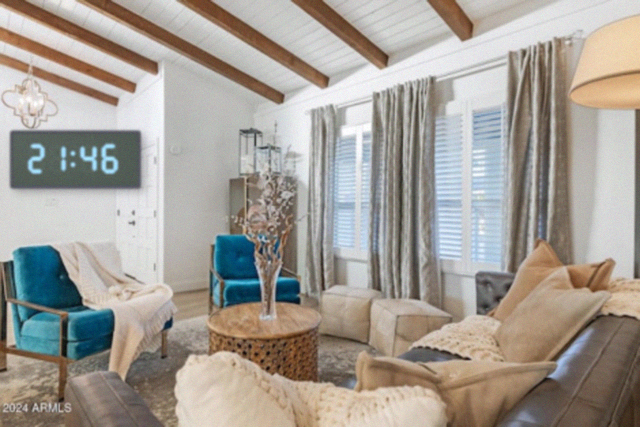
21,46
